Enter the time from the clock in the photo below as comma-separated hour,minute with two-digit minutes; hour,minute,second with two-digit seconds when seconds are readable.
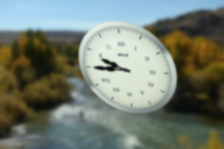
9,45
